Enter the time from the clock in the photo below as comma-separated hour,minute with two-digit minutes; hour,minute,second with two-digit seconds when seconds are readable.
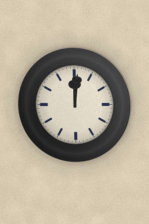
12,01
